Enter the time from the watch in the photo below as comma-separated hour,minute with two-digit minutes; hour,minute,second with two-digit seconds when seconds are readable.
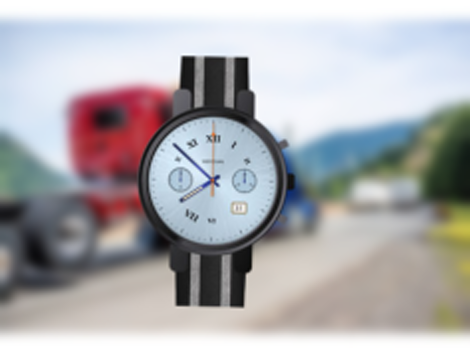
7,52
